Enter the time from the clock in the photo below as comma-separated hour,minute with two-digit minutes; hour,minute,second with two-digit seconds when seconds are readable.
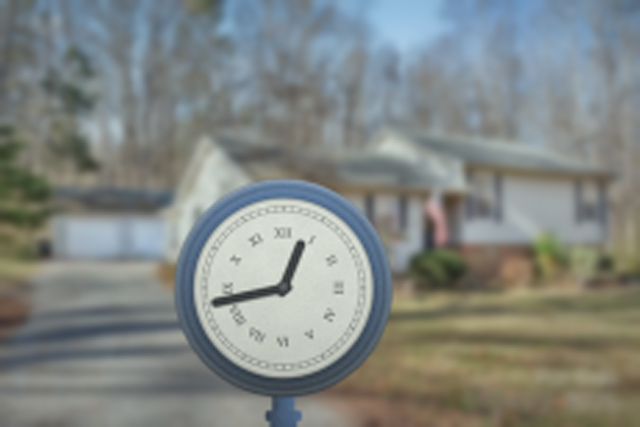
12,43
